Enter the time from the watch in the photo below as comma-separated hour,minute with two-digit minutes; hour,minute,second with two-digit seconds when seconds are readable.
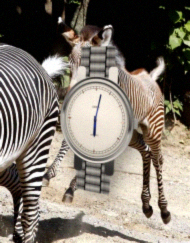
6,02
